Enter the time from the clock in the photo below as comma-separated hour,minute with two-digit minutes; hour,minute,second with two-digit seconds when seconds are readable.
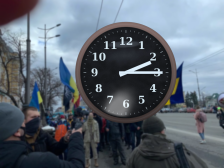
2,15
